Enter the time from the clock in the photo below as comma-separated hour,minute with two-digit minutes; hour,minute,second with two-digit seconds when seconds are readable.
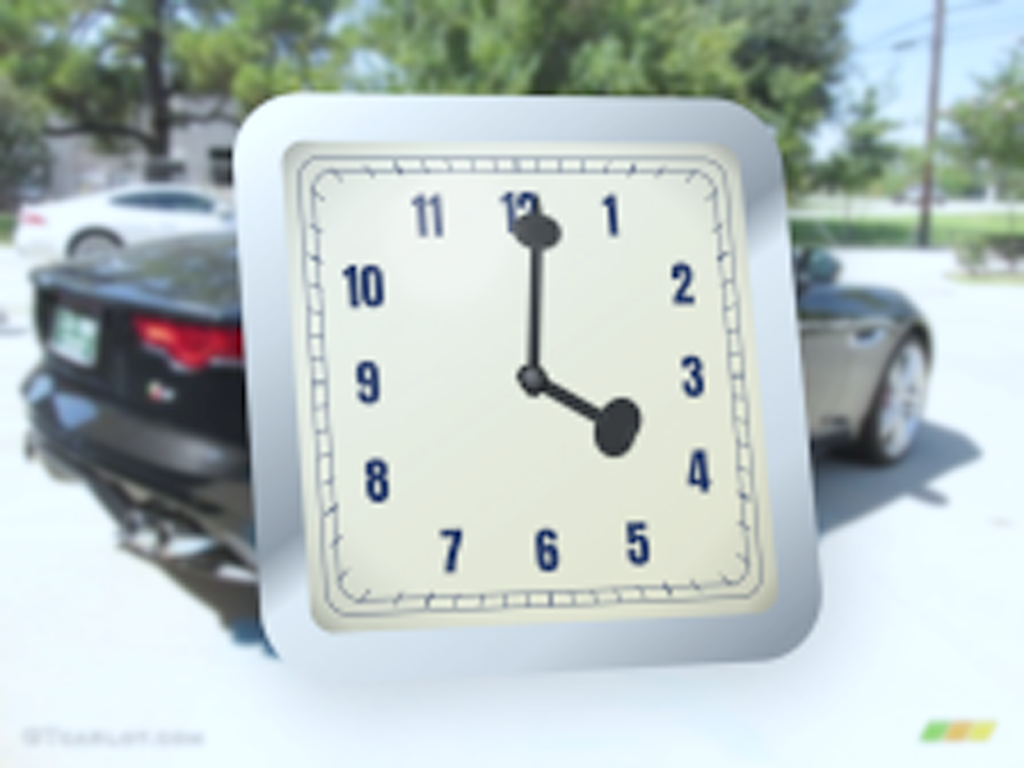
4,01
